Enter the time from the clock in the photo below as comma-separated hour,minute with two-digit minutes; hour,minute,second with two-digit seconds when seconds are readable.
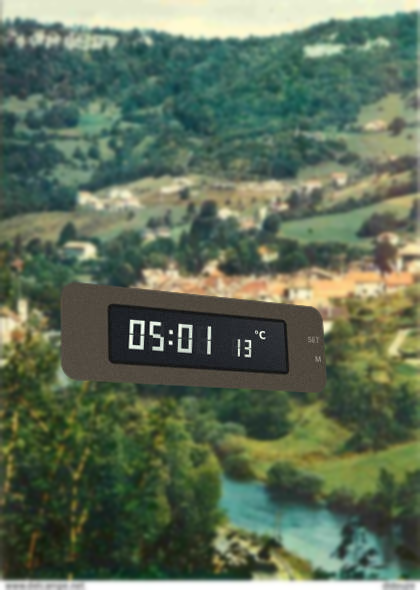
5,01
